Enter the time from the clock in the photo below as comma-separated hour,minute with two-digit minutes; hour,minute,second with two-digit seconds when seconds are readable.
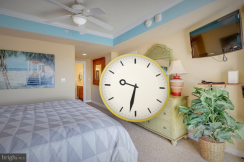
9,32
